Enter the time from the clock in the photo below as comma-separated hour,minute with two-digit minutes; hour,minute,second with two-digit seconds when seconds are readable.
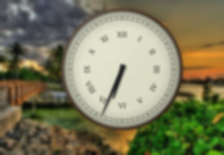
6,34
